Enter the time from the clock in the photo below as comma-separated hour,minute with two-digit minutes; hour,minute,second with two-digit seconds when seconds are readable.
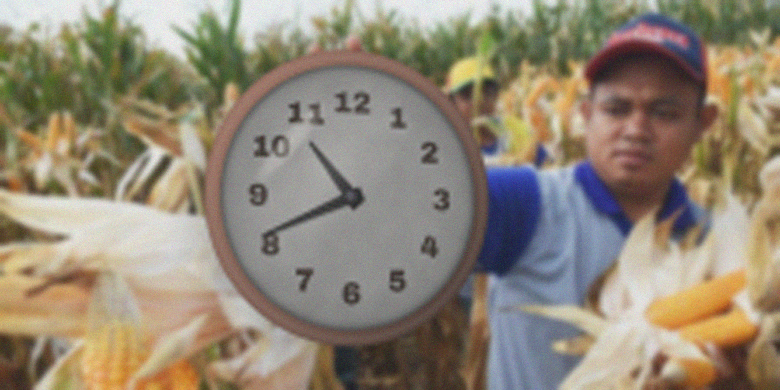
10,41
